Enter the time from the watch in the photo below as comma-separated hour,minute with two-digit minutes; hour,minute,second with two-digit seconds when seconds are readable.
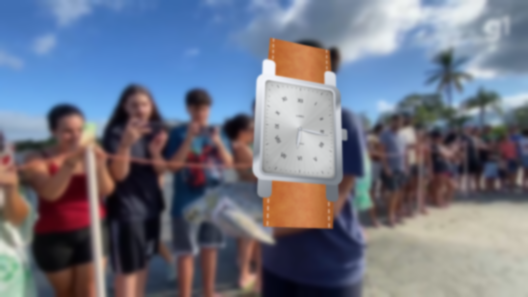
6,16
